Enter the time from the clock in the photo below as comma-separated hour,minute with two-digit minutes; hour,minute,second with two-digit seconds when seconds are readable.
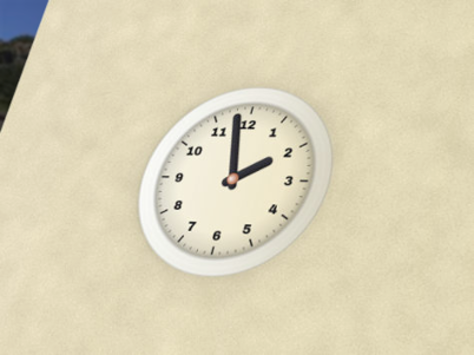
1,58
